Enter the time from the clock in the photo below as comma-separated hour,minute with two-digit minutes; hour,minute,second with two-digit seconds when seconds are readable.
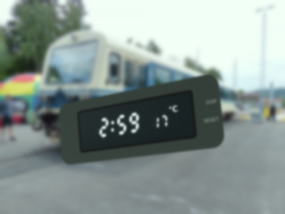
2,59
